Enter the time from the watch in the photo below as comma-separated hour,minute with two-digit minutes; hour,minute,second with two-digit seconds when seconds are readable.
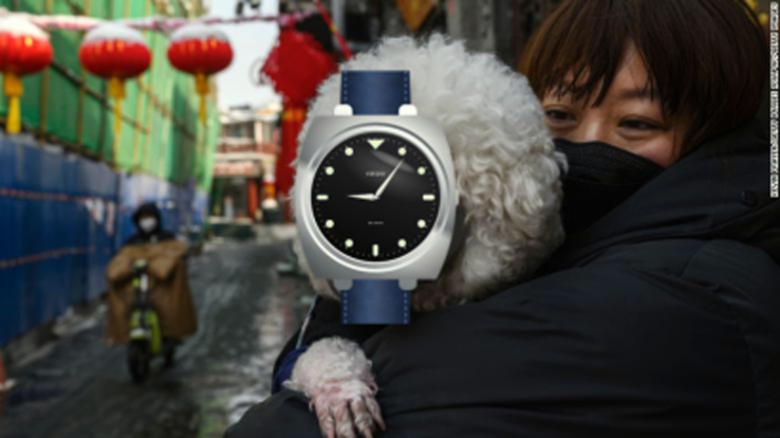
9,06
